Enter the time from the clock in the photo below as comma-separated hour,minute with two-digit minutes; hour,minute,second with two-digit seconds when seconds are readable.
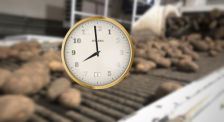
7,59
